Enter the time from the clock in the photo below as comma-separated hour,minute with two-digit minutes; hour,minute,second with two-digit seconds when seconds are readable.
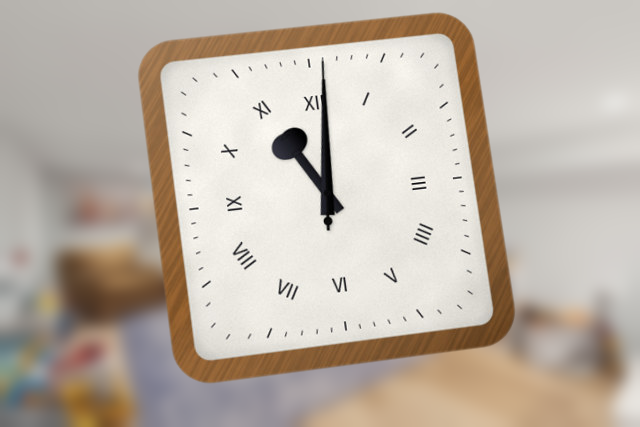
11,01,01
